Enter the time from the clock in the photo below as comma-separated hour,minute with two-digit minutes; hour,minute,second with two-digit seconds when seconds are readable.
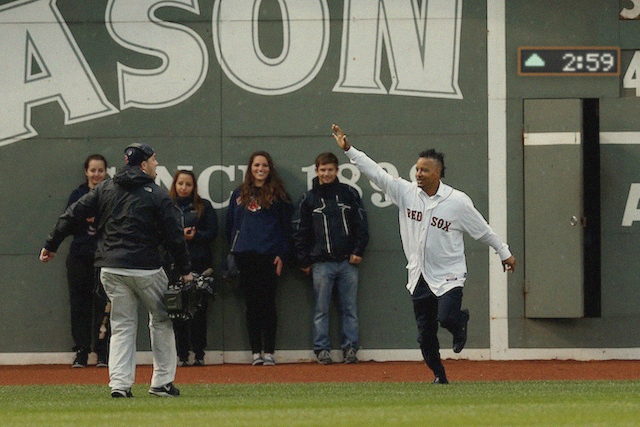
2,59
